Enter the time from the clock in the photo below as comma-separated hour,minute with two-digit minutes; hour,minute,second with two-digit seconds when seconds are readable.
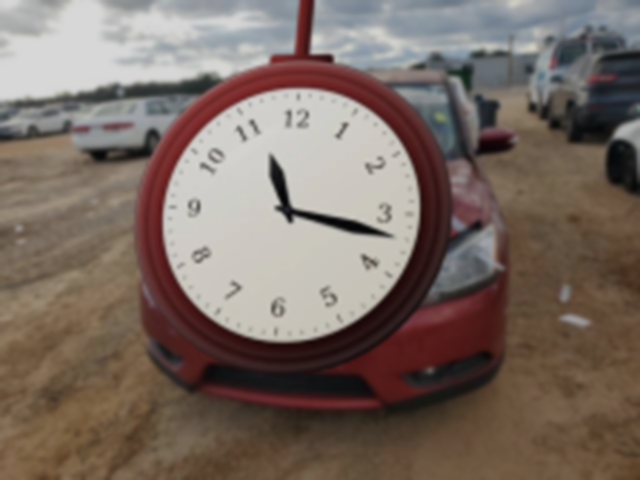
11,17
